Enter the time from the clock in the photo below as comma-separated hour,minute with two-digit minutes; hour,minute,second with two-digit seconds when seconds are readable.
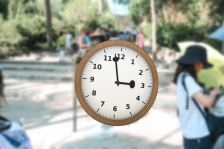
2,58
